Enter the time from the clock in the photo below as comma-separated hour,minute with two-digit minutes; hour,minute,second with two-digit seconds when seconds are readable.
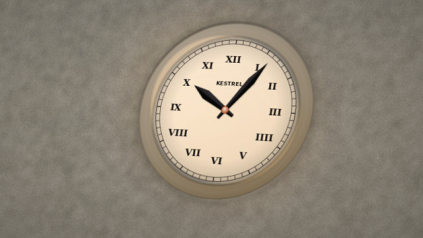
10,06
